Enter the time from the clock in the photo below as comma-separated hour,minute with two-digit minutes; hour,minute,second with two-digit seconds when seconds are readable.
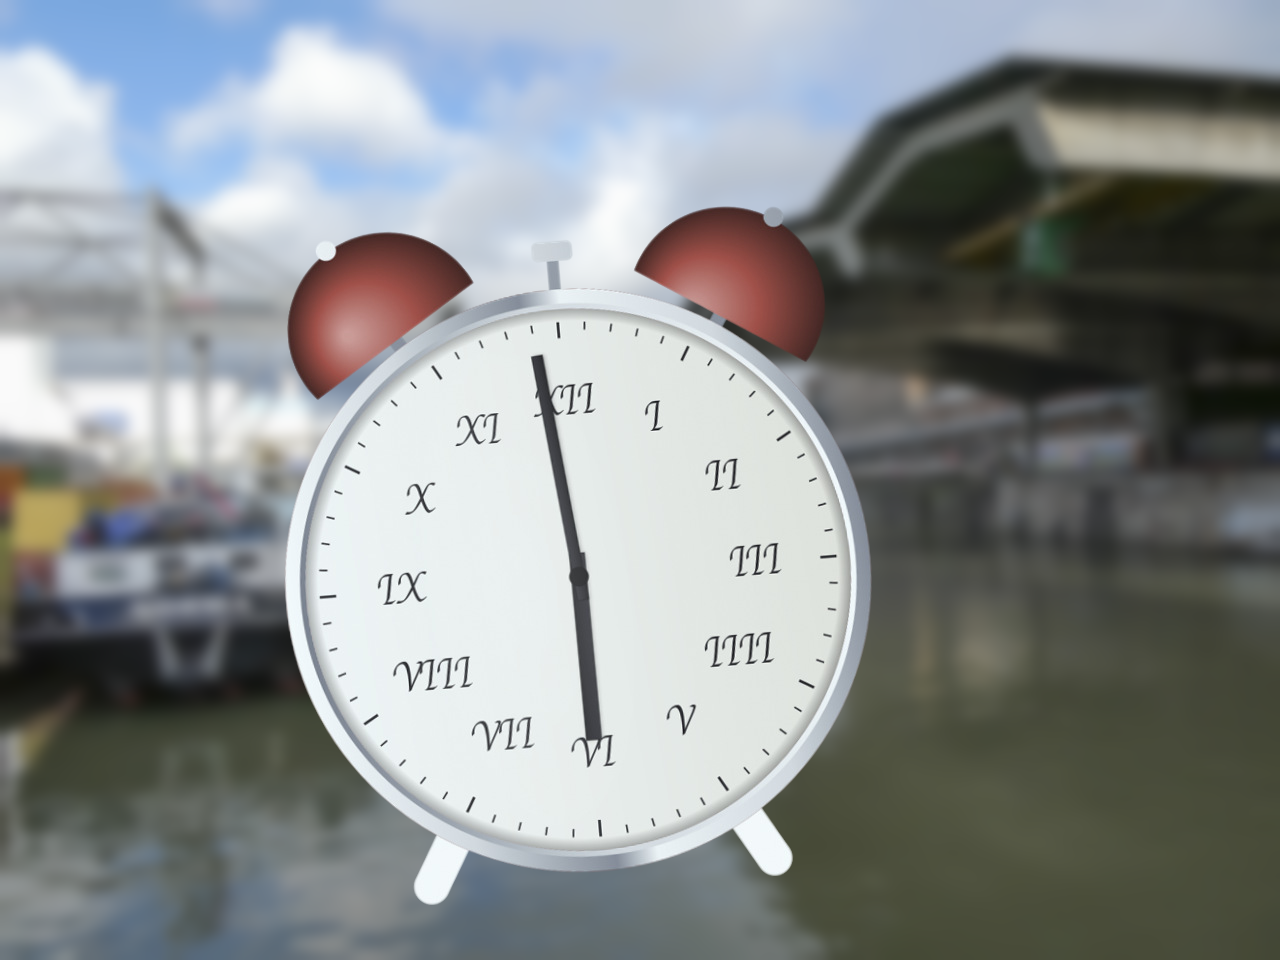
5,59
